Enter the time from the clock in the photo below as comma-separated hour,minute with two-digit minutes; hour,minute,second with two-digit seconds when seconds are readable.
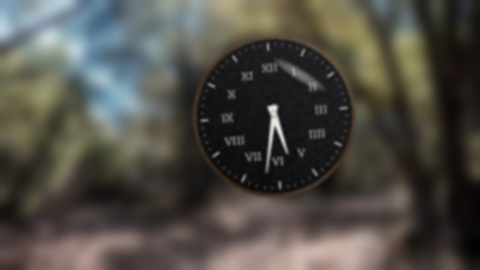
5,32
